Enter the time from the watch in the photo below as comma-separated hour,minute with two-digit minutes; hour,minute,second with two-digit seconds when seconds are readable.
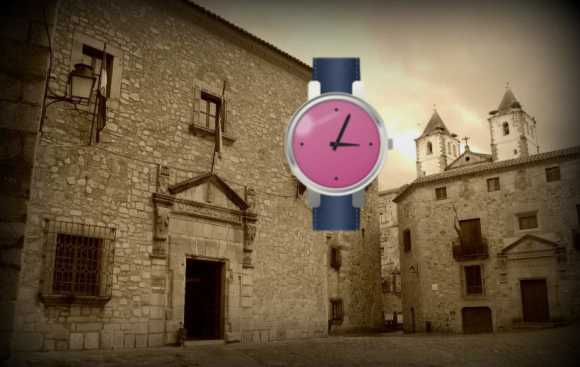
3,04
